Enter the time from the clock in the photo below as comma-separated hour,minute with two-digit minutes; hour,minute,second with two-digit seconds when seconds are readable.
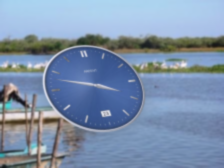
3,48
